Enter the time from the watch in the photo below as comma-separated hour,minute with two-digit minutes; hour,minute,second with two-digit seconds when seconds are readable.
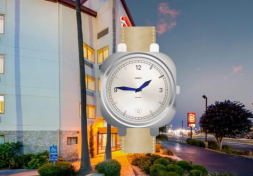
1,46
